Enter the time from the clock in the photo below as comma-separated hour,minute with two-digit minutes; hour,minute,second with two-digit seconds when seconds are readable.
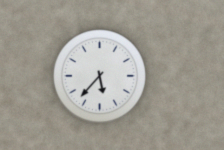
5,37
